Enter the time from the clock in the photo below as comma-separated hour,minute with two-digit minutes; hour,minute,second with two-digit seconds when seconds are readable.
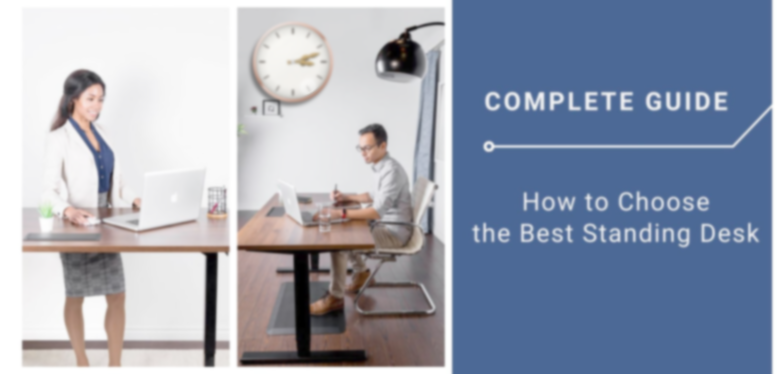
3,12
